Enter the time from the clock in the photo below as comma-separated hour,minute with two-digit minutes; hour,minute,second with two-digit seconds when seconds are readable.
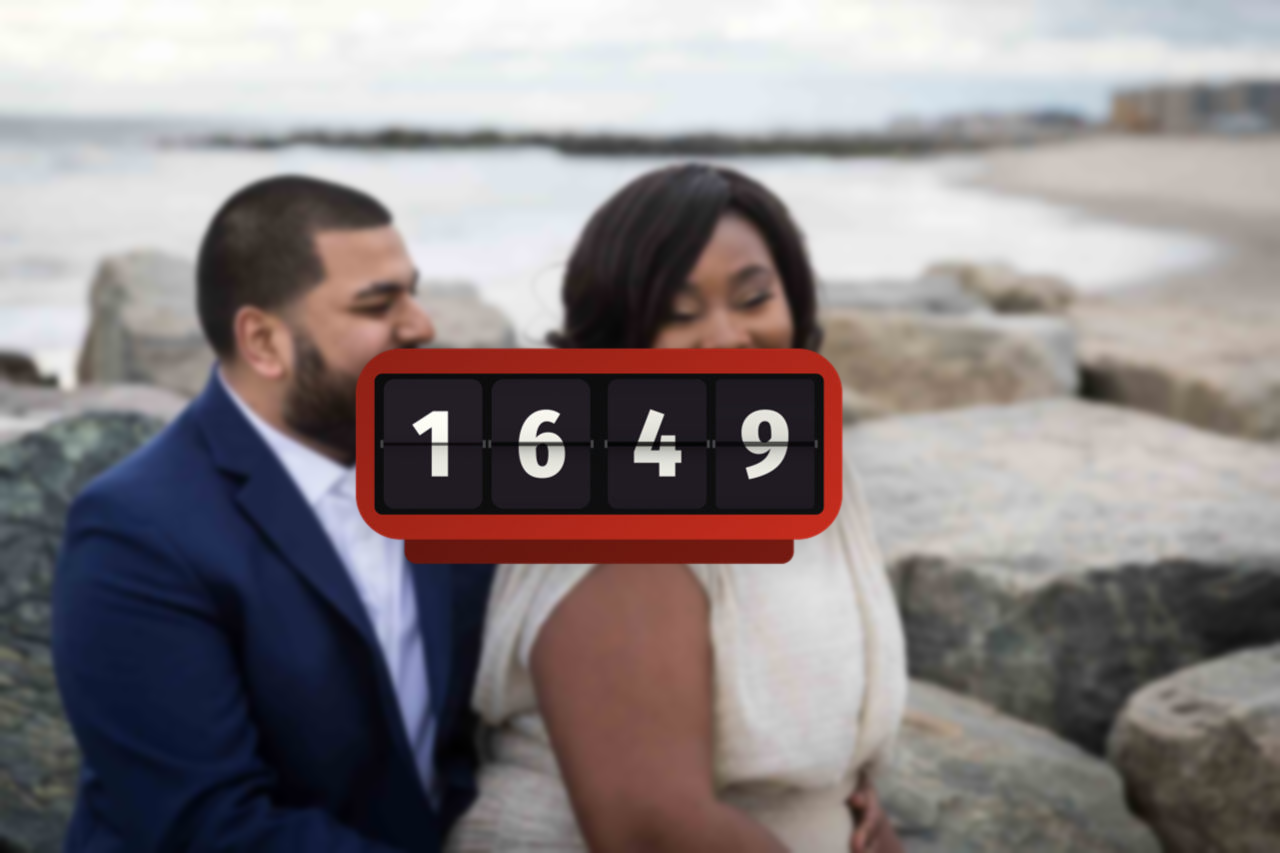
16,49
